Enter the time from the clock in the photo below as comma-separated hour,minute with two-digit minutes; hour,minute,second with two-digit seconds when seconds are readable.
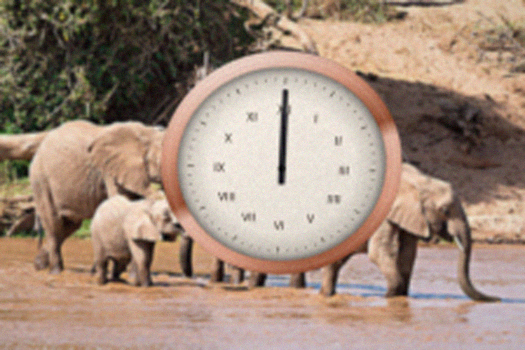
12,00
